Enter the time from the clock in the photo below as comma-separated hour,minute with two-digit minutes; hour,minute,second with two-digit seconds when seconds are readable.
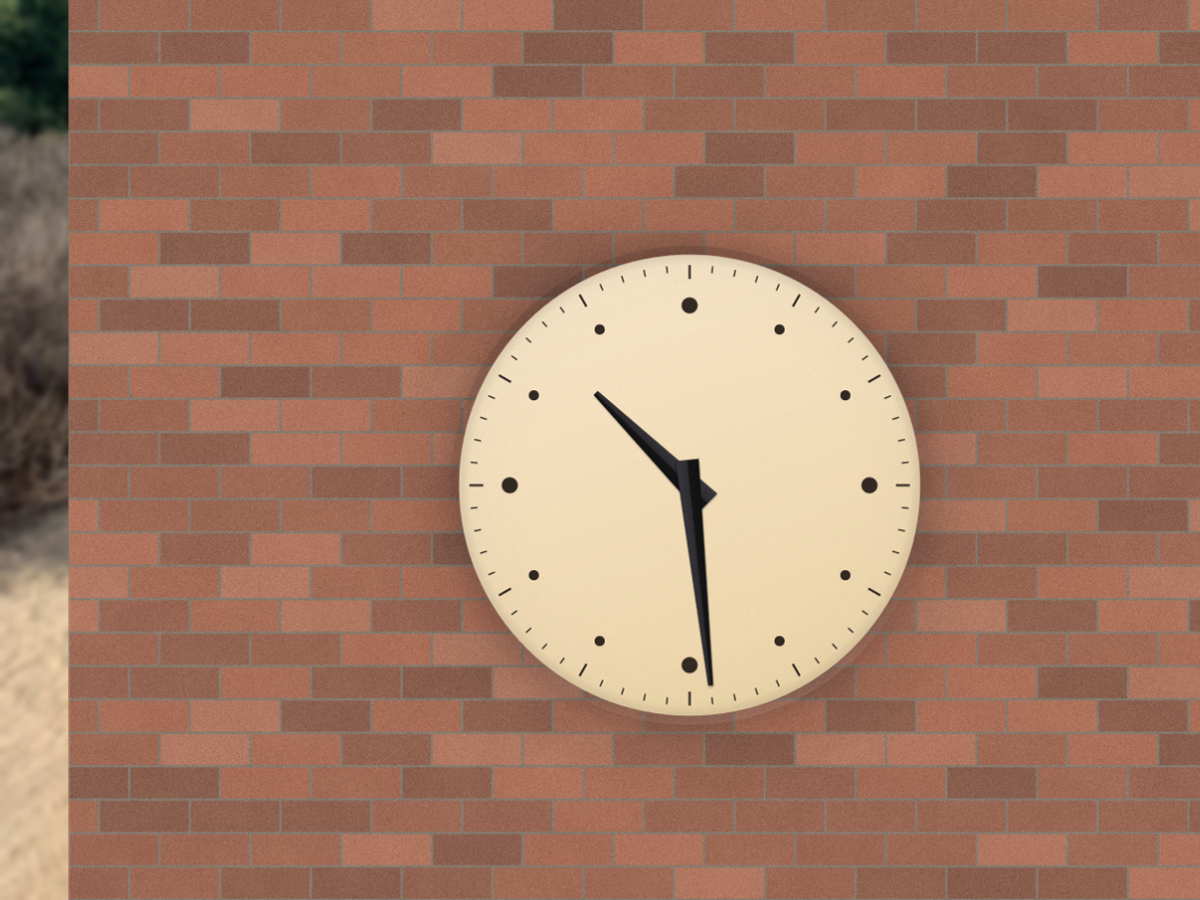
10,29
